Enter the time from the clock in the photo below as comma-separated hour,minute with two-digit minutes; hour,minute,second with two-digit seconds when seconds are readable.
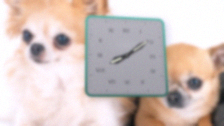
8,09
